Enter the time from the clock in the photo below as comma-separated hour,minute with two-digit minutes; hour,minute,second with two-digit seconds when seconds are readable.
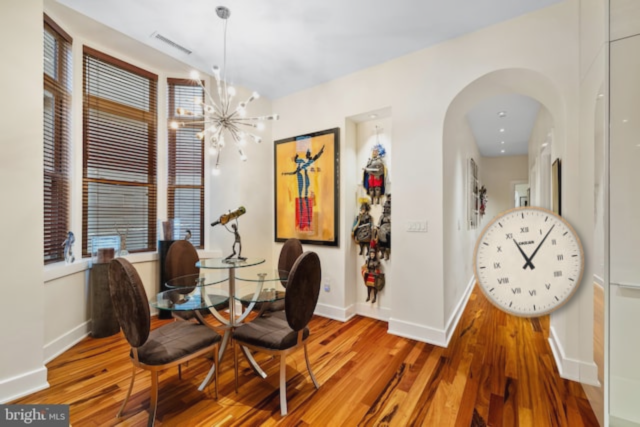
11,07
